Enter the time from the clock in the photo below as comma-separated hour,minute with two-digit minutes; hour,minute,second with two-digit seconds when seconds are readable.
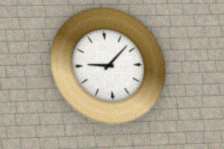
9,08
